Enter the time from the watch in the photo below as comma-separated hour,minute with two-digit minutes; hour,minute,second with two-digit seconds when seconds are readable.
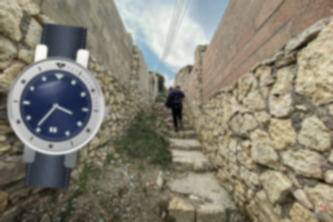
3,36
